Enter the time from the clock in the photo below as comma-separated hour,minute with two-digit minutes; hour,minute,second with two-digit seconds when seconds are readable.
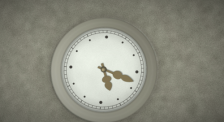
5,18
